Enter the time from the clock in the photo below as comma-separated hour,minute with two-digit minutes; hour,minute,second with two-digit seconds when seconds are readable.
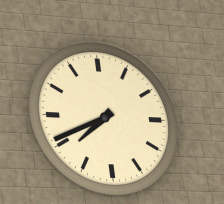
7,41
